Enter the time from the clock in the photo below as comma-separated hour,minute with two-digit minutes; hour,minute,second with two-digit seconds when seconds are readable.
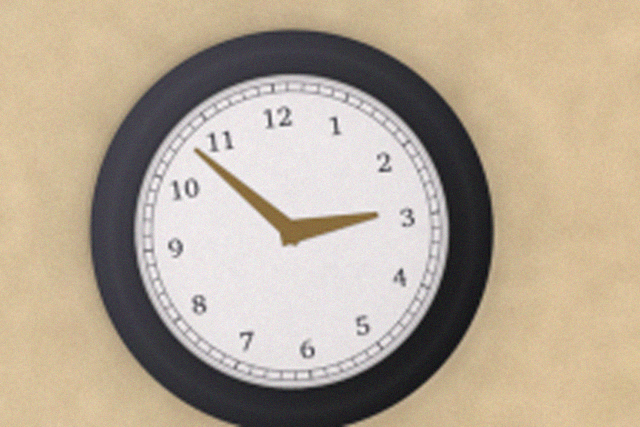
2,53
